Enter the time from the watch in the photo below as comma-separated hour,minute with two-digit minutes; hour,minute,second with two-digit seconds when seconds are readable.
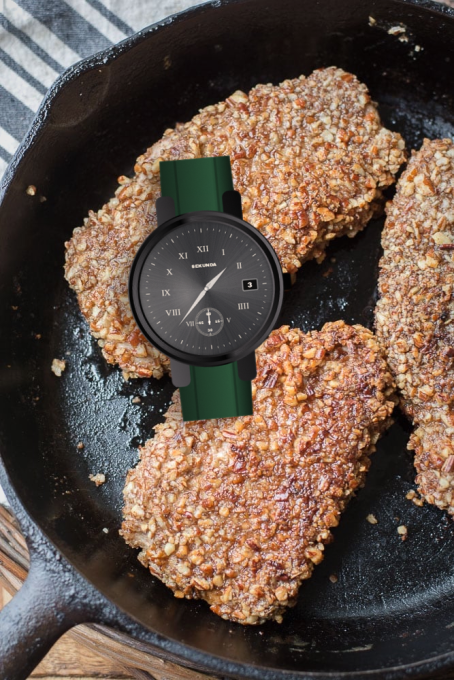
1,37
